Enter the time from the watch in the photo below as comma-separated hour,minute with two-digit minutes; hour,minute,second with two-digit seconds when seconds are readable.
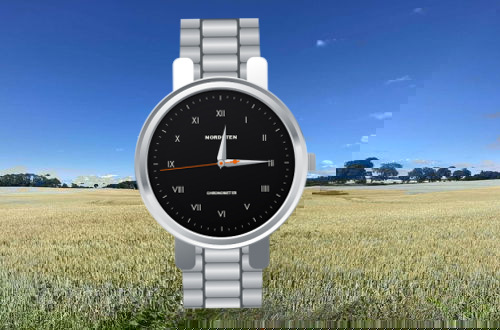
12,14,44
